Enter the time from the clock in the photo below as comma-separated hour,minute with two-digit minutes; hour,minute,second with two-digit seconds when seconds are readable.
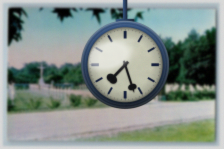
7,27
